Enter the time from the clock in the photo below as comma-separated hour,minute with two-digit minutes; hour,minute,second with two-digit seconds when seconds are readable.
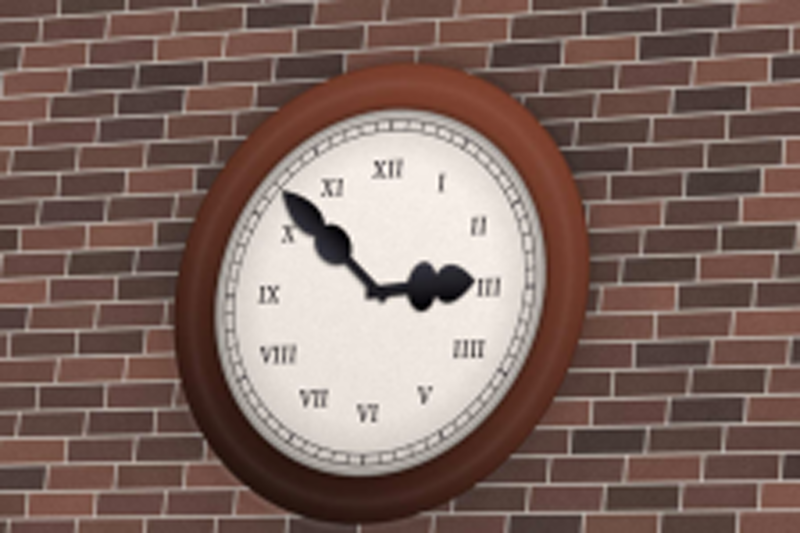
2,52
